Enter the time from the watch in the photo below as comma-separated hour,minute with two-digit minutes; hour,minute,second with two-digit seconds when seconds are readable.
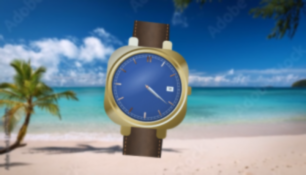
4,21
